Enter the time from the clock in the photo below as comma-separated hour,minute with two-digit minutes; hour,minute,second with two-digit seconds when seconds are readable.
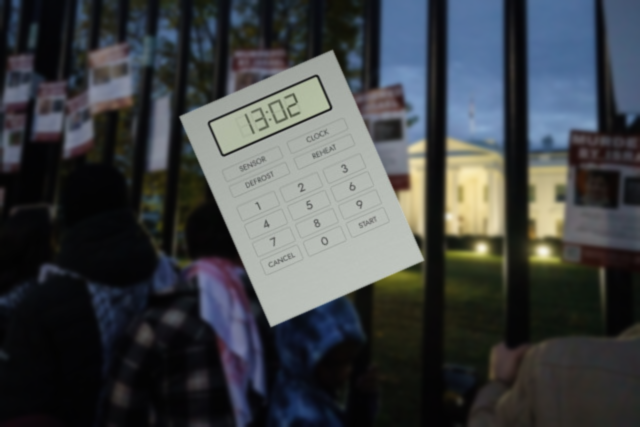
13,02
